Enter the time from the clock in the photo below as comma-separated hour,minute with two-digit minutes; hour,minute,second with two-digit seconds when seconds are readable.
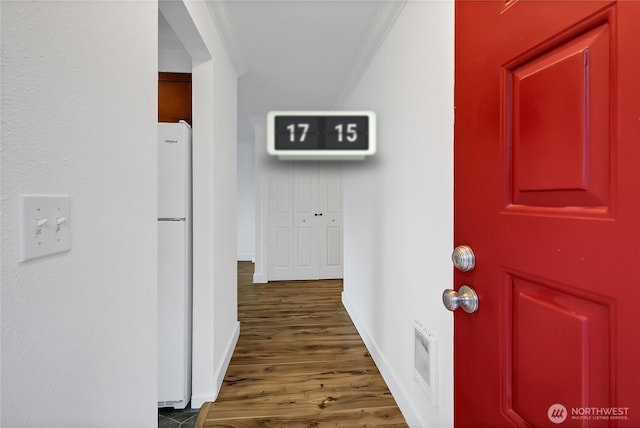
17,15
